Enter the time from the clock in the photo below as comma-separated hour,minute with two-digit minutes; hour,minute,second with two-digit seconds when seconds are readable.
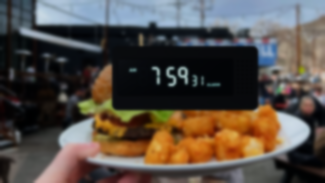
7,59
